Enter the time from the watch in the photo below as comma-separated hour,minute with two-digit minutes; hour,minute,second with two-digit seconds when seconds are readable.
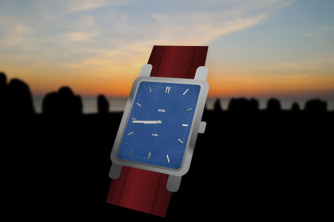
8,44
